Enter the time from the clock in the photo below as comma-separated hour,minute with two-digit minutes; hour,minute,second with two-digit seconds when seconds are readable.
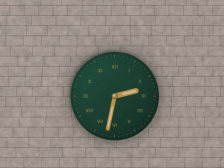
2,32
